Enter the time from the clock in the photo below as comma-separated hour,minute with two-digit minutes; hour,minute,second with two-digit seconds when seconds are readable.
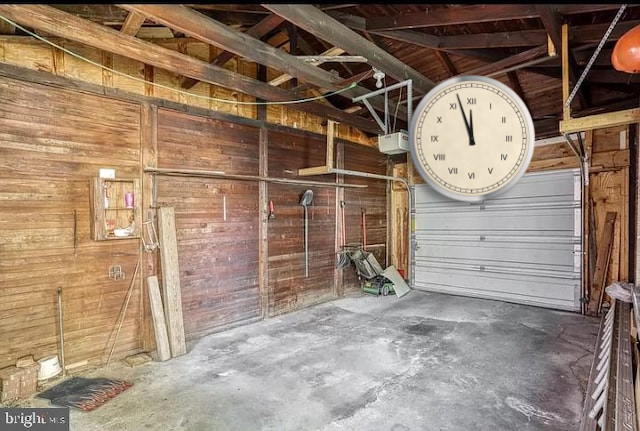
11,57
